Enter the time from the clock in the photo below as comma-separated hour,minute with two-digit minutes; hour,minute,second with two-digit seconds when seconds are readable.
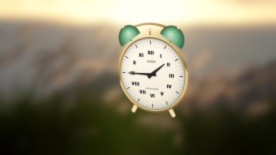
1,45
